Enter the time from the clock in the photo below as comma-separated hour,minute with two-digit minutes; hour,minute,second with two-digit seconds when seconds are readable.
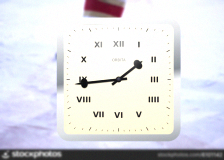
1,44
